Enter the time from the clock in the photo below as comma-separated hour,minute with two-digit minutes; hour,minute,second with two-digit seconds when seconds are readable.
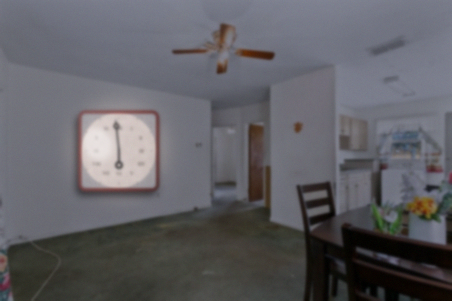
5,59
